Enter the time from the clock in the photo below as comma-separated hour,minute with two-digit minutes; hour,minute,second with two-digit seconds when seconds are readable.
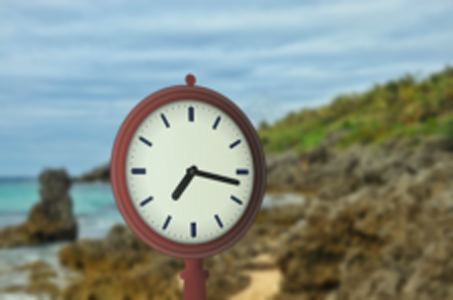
7,17
